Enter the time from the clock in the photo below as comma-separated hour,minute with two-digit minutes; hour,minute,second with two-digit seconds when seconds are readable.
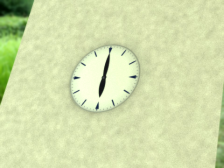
6,00
